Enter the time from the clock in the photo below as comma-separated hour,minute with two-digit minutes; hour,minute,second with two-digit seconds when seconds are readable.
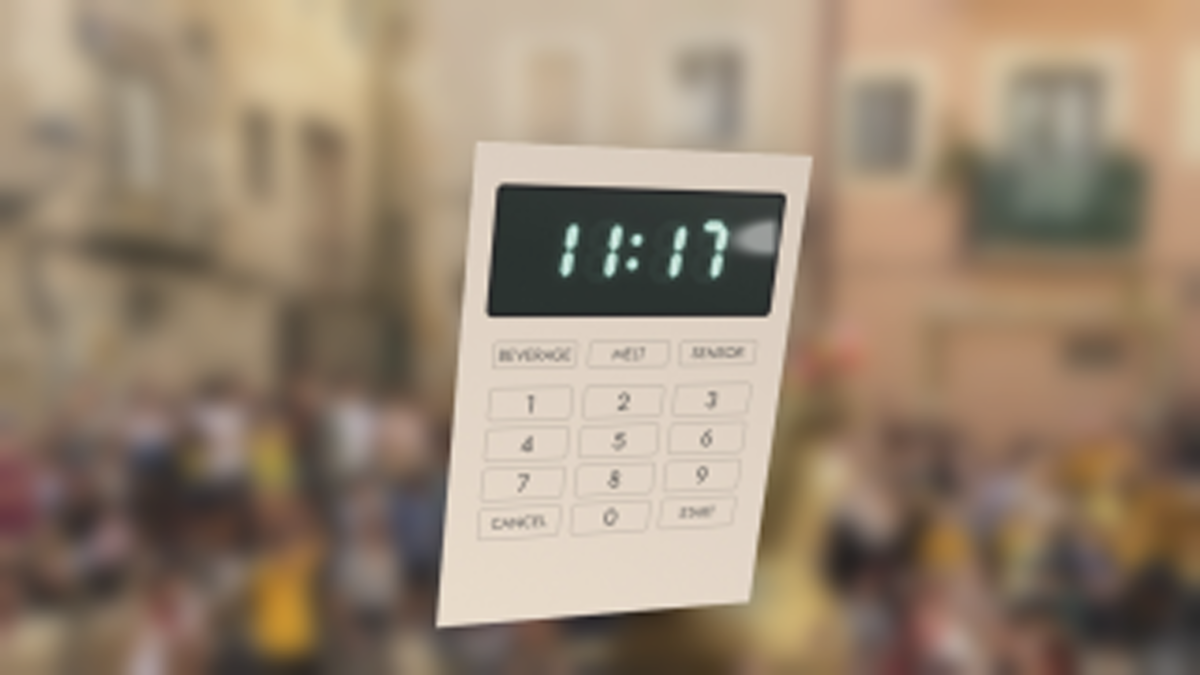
11,17
